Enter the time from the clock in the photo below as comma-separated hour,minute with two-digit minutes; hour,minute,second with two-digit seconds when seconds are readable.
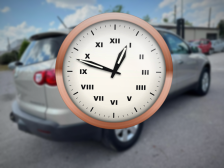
12,48
